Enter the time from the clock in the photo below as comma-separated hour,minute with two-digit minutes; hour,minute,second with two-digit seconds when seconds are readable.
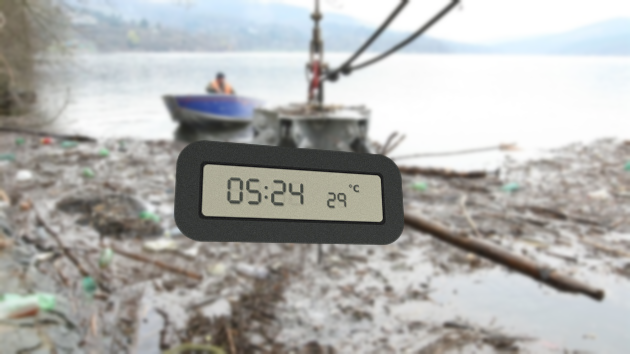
5,24
